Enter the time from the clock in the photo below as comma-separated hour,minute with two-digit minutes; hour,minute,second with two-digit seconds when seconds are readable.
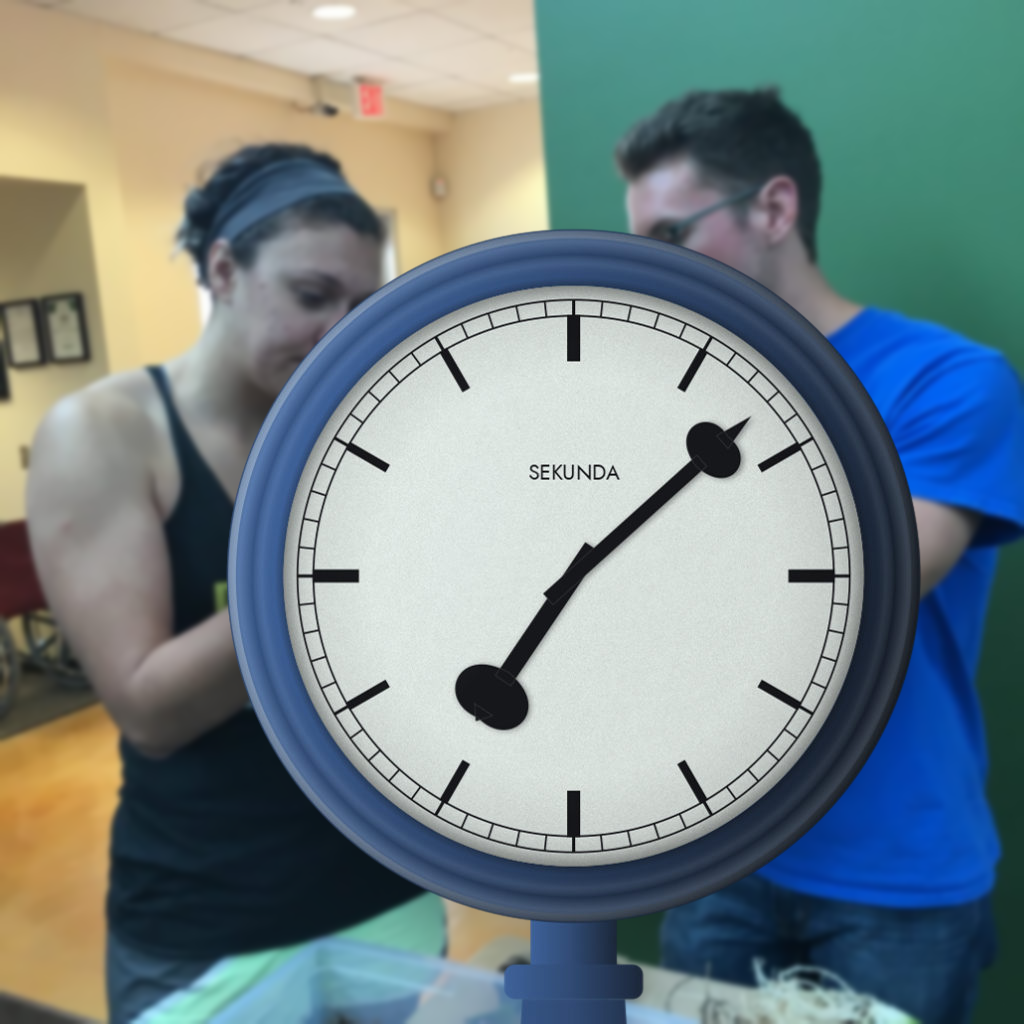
7,08
